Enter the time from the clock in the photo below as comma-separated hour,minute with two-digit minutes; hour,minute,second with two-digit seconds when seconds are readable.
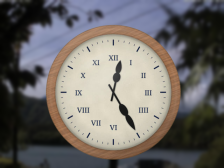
12,25
